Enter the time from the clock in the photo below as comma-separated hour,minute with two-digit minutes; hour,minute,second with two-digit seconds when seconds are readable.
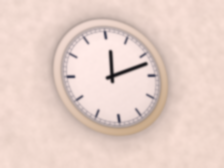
12,12
